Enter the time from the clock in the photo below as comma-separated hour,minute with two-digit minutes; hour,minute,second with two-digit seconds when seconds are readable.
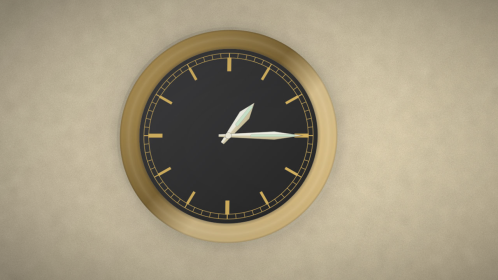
1,15
